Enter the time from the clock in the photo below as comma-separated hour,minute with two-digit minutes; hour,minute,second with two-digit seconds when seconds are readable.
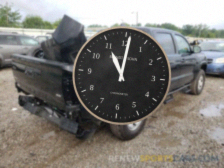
11,01
